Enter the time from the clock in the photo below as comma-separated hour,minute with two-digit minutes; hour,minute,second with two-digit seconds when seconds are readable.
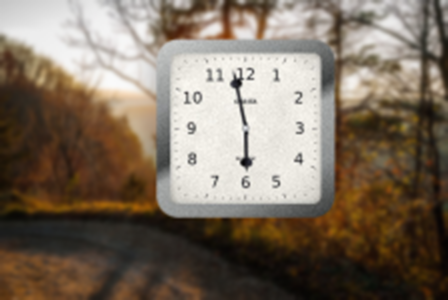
5,58
